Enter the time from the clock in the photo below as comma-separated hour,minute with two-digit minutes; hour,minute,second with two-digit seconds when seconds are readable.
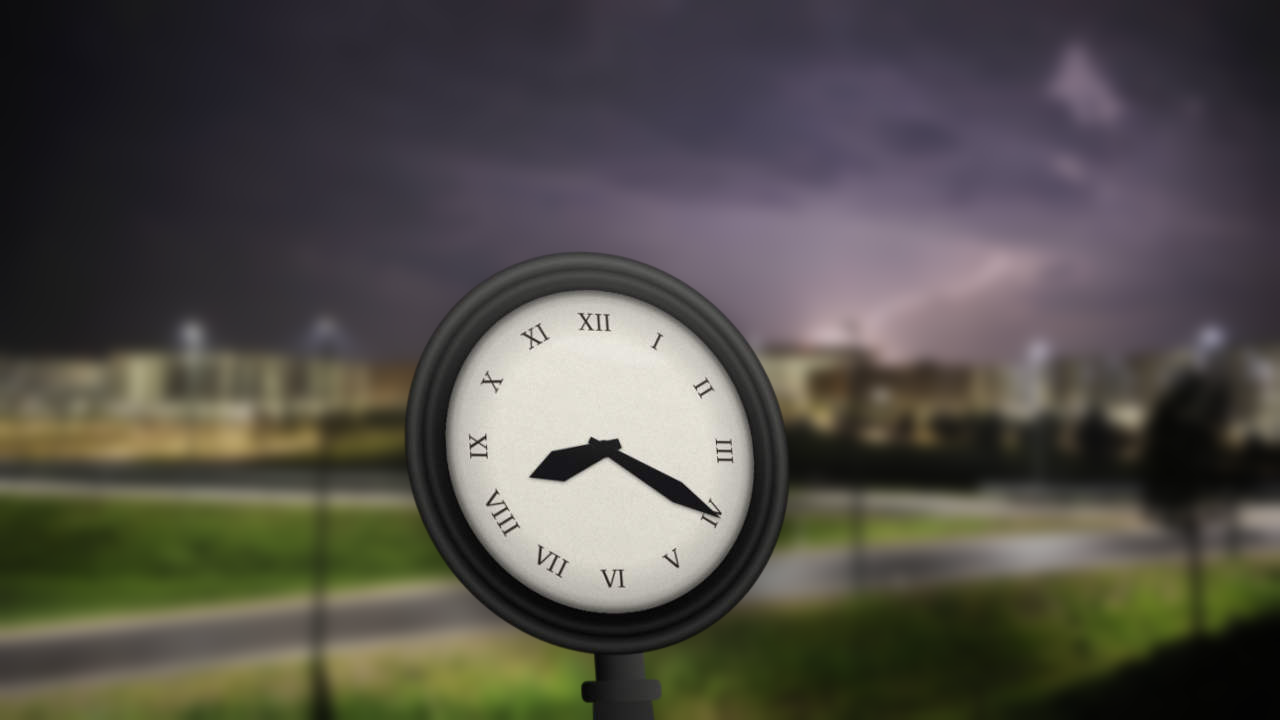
8,20
